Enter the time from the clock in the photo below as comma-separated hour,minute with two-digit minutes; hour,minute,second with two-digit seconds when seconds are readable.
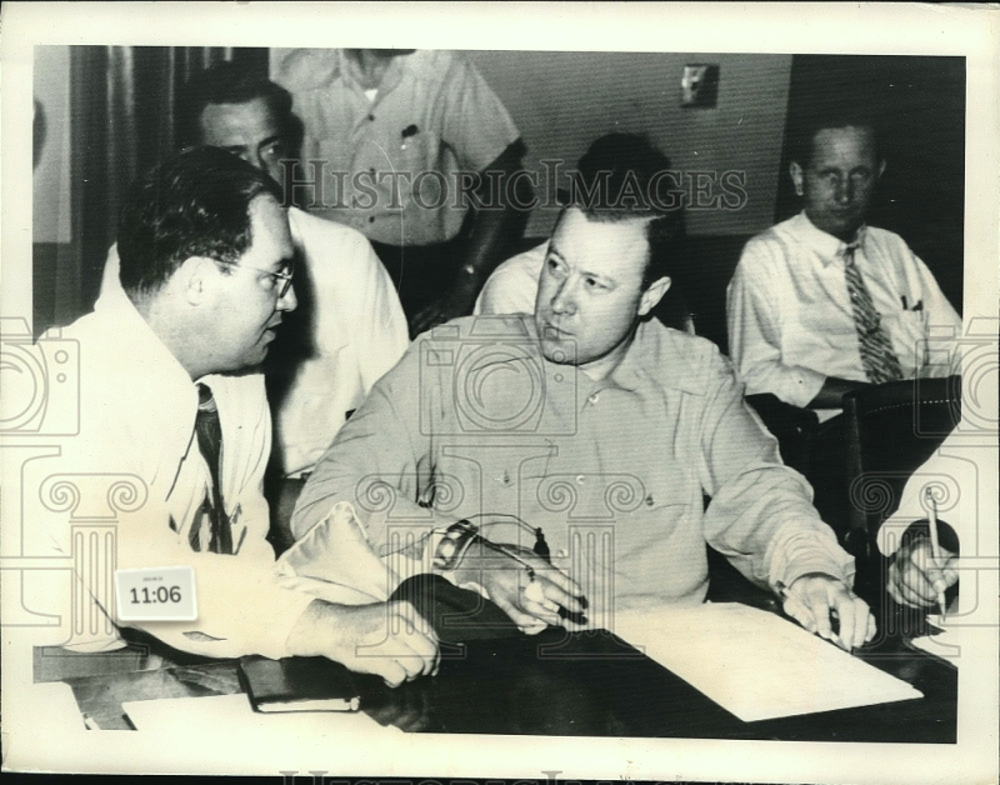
11,06
